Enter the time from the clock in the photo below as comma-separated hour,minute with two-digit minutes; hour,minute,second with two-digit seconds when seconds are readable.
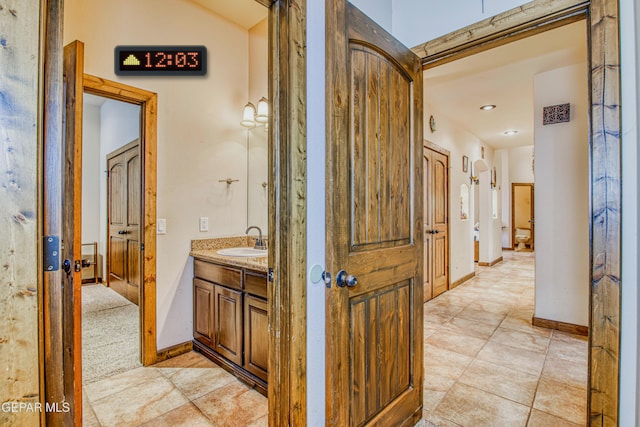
12,03
